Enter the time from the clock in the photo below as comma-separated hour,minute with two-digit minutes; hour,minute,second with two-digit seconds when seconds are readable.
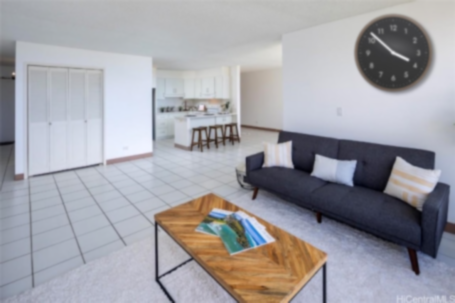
3,52
